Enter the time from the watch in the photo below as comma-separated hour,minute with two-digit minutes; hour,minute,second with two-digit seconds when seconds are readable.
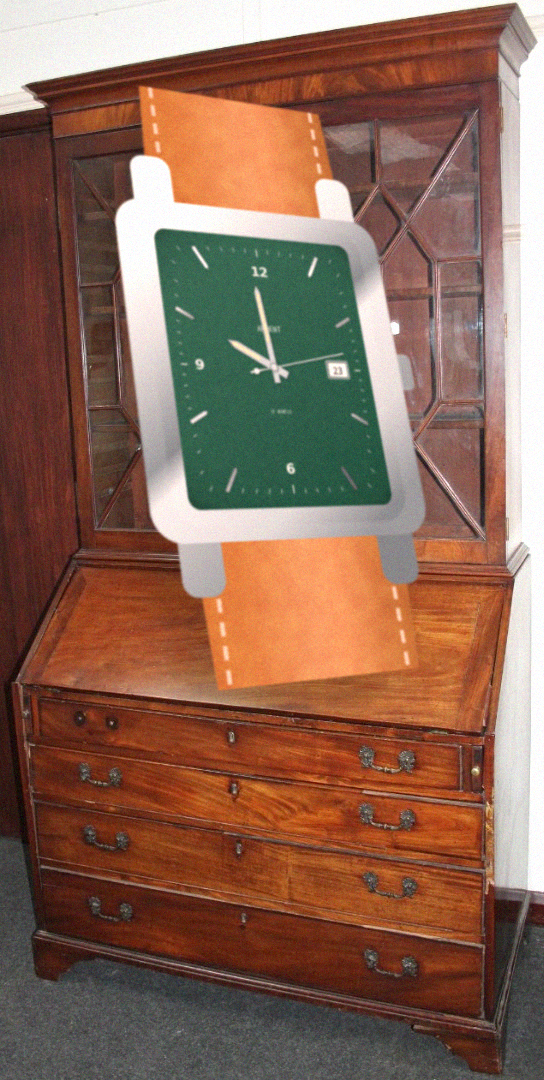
9,59,13
